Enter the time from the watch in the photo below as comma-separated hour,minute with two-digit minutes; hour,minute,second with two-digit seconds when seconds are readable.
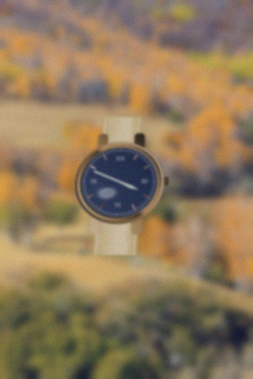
3,49
